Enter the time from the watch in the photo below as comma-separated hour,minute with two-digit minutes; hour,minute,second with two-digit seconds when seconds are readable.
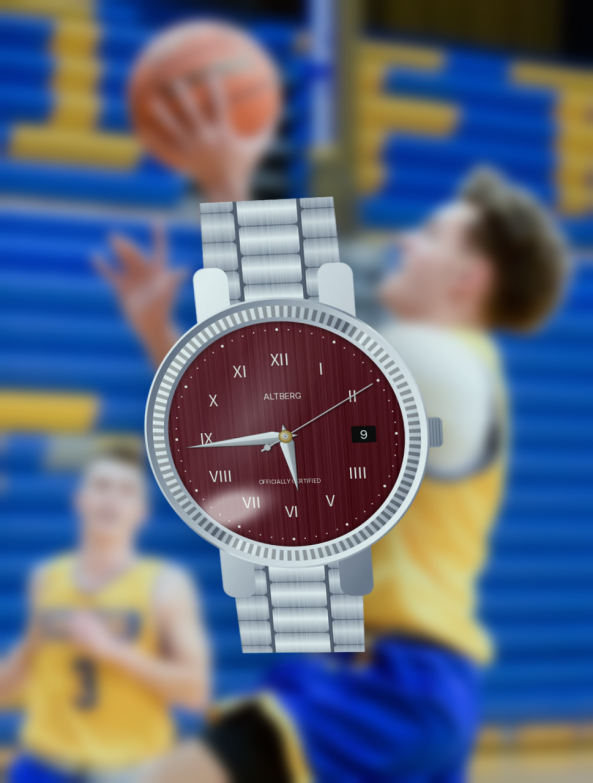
5,44,10
